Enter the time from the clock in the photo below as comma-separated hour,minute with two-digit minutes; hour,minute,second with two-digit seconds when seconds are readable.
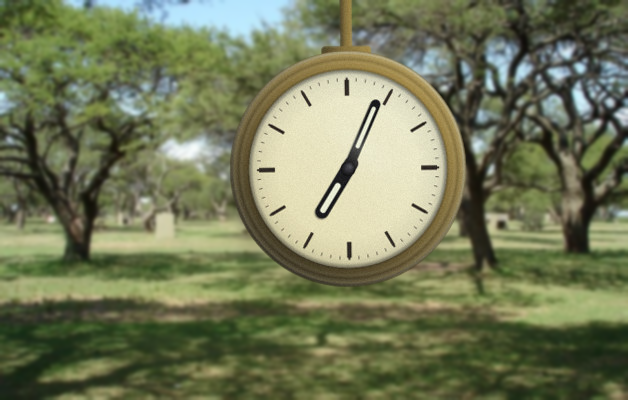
7,04
